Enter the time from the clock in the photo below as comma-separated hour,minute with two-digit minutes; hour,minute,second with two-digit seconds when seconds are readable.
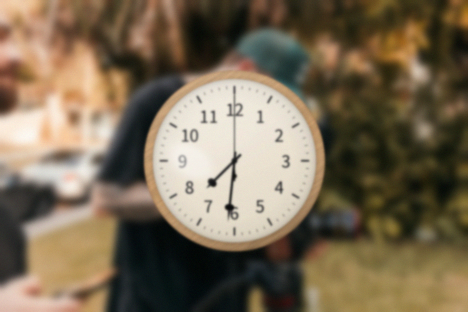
7,31,00
